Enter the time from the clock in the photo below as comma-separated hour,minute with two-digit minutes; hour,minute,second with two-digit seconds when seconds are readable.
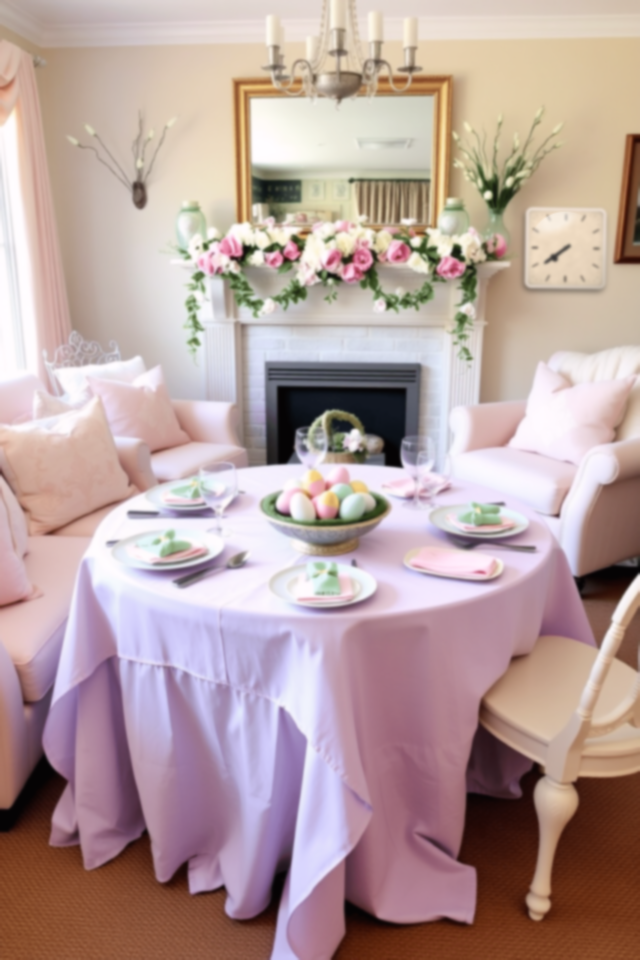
7,39
